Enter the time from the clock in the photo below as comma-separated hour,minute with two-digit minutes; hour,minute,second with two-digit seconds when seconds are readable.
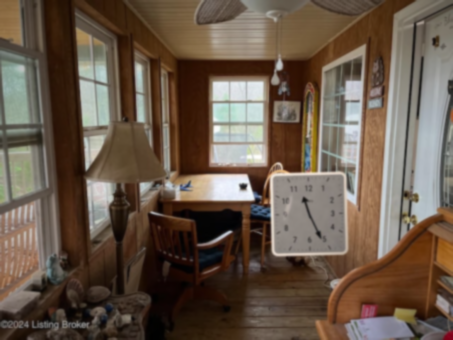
11,26
